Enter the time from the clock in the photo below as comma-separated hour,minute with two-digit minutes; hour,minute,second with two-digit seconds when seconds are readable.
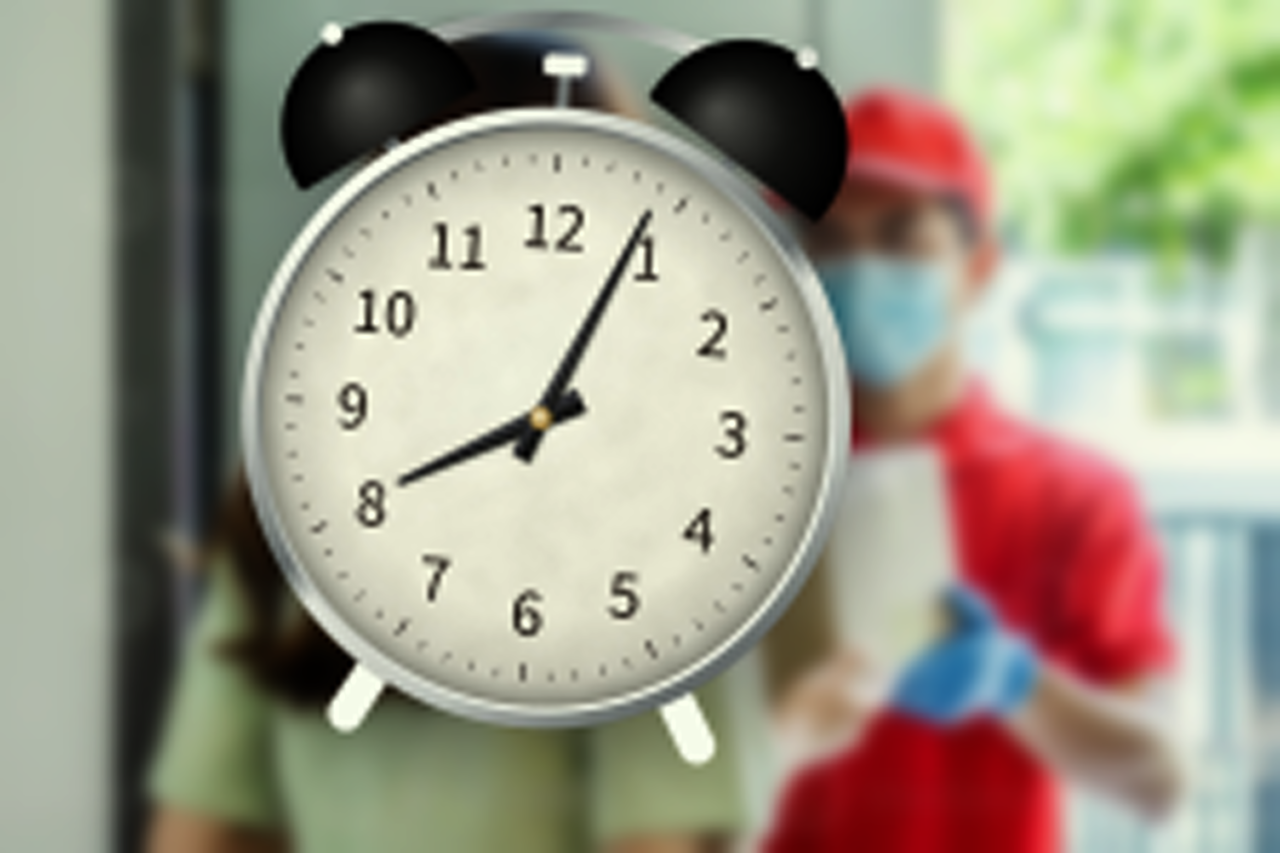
8,04
